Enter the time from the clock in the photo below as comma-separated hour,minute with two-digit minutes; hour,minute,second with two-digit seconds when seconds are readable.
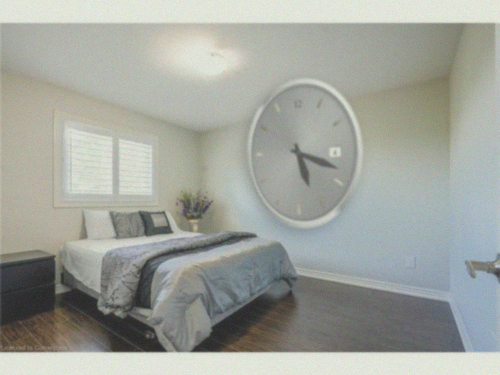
5,18
